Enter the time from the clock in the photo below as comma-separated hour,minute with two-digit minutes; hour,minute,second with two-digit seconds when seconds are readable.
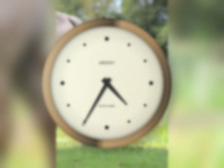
4,35
